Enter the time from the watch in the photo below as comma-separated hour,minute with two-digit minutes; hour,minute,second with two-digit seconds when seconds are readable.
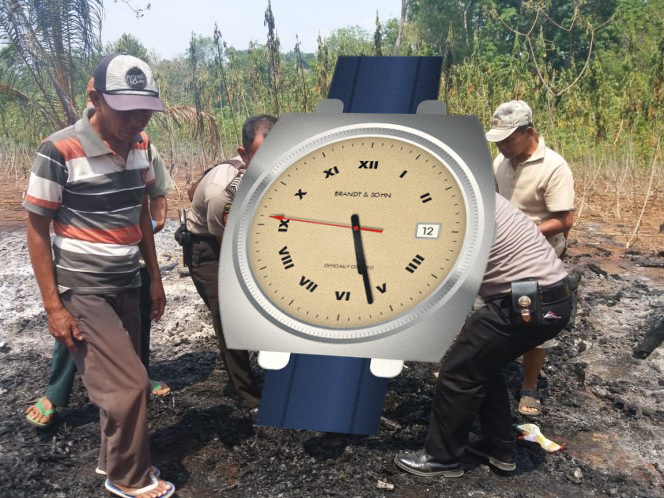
5,26,46
